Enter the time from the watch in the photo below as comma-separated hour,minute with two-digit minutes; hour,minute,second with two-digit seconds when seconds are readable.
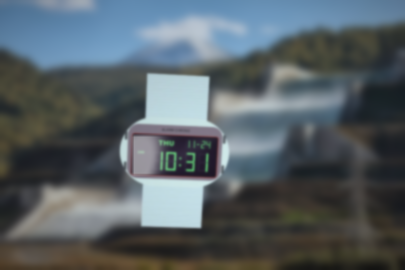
10,31
